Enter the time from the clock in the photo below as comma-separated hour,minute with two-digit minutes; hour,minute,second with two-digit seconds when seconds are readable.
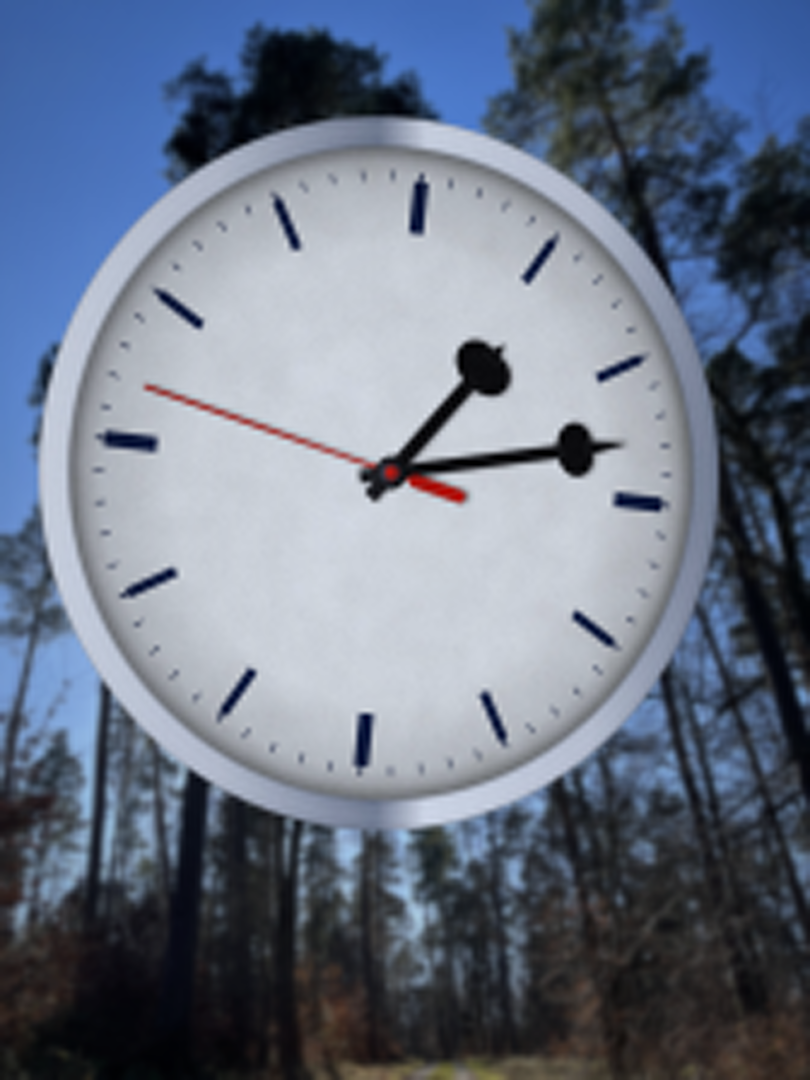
1,12,47
